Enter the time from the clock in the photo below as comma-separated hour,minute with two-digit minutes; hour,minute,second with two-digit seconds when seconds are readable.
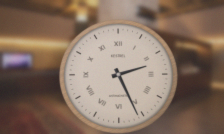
2,26
